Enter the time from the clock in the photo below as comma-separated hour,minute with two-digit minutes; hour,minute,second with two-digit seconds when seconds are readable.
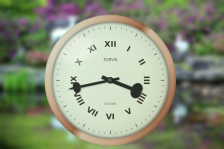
3,43
